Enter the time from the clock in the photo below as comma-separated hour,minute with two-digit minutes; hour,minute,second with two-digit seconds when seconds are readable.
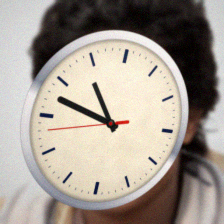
10,47,43
